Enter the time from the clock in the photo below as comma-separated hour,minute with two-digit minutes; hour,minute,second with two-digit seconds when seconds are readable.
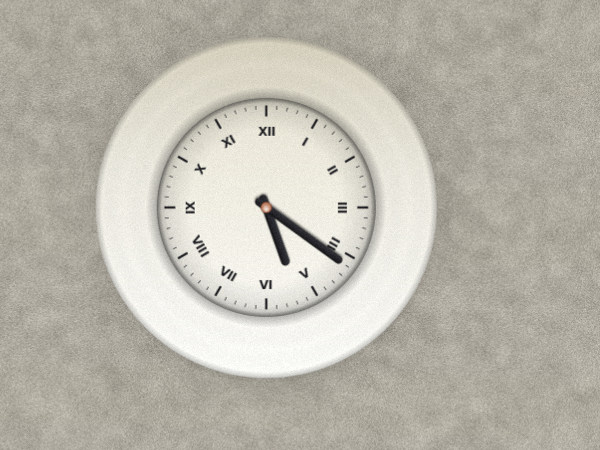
5,21
